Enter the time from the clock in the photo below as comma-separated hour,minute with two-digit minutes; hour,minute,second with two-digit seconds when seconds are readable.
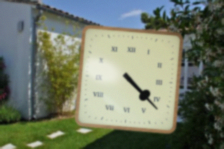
4,22
